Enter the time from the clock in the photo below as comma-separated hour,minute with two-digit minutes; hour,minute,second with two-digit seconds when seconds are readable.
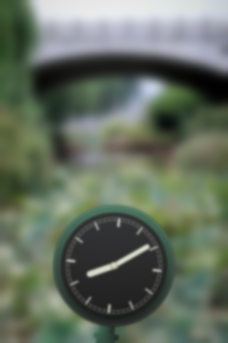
8,09
